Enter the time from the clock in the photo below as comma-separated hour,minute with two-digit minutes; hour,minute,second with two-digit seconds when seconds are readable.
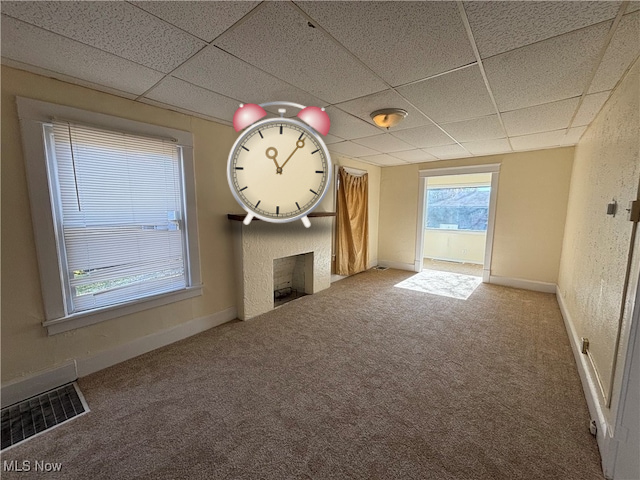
11,06
